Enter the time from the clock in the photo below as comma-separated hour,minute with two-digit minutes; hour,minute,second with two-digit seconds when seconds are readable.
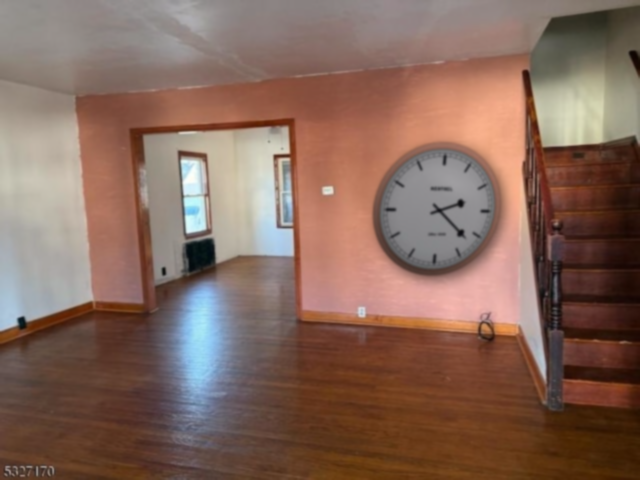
2,22
